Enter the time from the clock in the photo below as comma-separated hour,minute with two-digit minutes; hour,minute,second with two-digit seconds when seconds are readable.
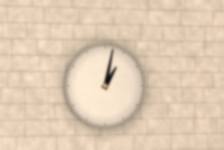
1,02
